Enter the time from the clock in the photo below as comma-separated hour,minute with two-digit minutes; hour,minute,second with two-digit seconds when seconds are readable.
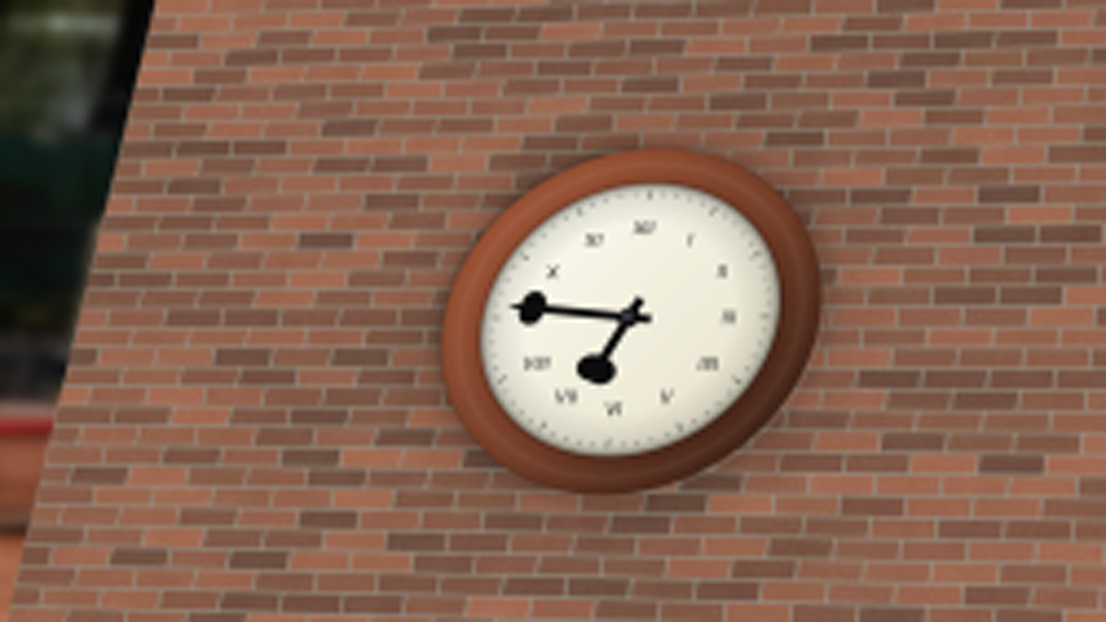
6,46
